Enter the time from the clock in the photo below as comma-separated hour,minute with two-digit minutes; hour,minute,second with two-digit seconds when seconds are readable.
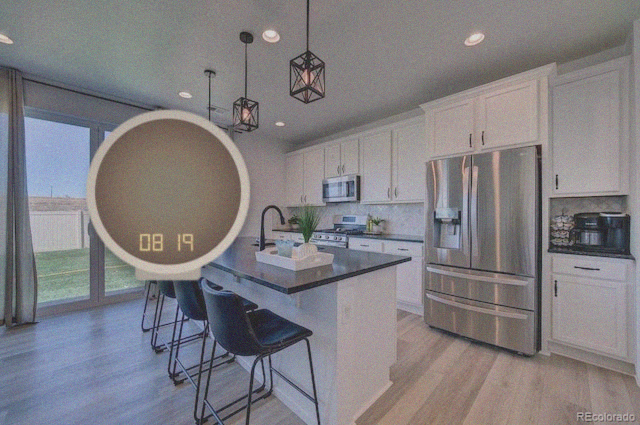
8,19
